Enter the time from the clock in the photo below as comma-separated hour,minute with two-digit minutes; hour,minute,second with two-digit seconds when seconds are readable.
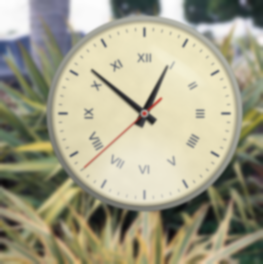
12,51,38
